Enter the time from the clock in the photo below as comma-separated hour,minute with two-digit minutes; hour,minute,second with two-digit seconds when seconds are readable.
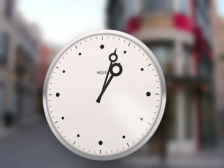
1,03
